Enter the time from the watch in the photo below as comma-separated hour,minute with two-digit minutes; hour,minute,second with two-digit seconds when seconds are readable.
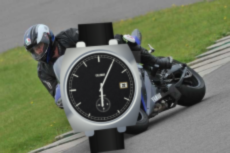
6,05
